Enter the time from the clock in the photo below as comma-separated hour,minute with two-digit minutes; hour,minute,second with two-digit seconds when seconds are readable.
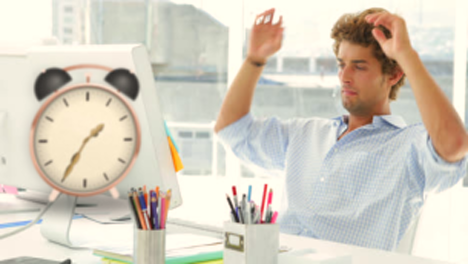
1,35
